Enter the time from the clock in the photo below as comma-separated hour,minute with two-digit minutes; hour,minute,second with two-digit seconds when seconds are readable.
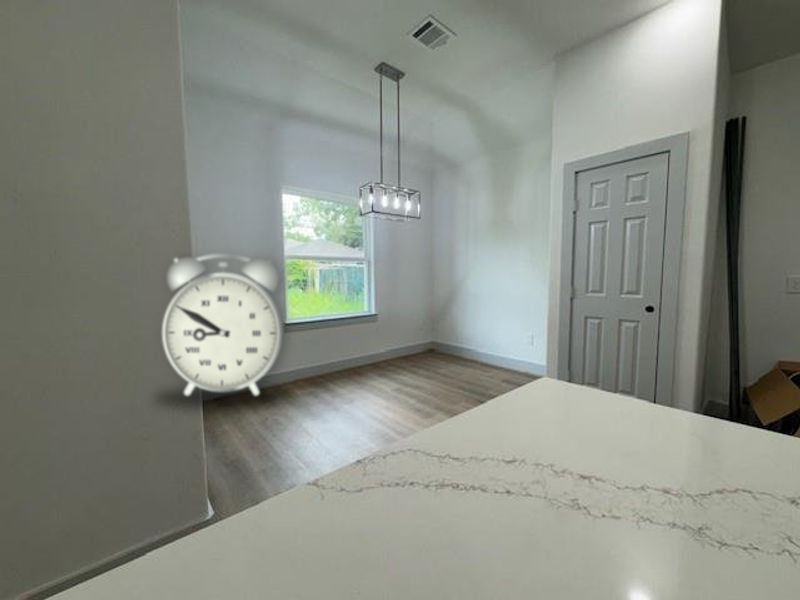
8,50
